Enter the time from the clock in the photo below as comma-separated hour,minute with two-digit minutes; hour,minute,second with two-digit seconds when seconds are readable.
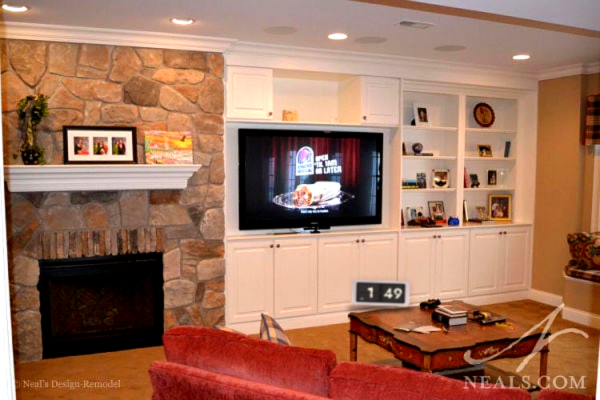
1,49
